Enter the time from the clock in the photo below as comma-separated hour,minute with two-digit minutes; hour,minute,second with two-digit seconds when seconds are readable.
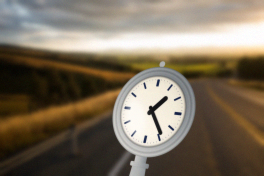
1,24
